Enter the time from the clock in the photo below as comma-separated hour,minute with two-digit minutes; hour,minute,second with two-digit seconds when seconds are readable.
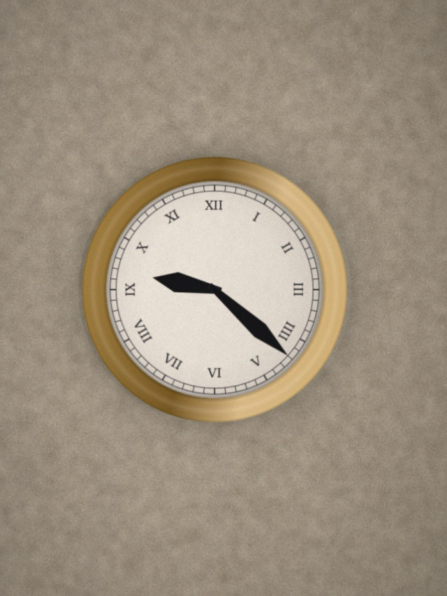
9,22
